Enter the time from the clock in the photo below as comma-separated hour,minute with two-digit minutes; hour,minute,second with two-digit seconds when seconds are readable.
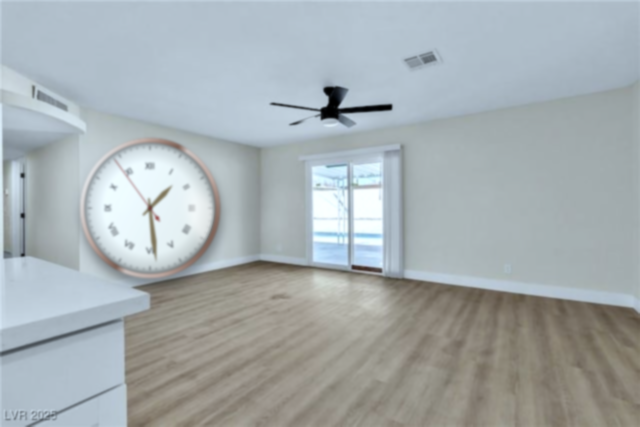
1,28,54
